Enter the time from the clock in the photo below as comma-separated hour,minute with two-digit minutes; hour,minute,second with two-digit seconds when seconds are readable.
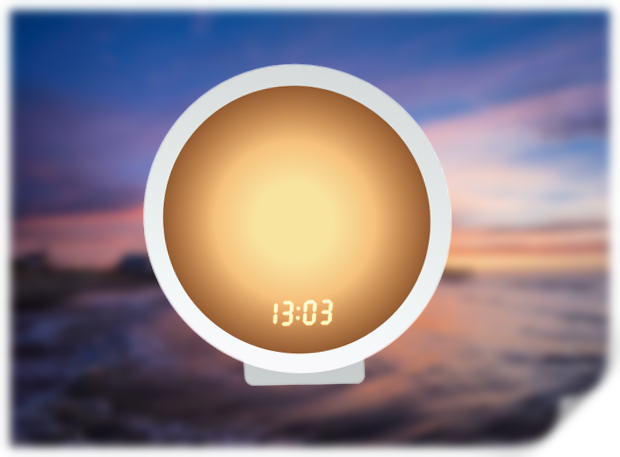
13,03
